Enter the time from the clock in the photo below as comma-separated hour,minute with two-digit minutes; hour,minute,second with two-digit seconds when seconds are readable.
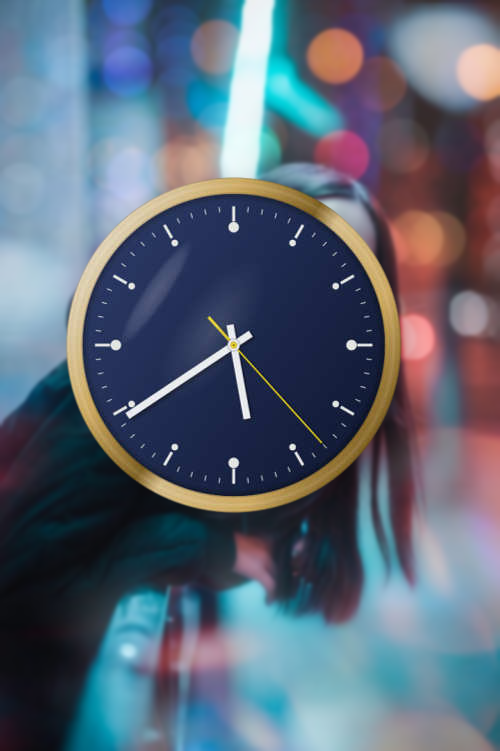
5,39,23
